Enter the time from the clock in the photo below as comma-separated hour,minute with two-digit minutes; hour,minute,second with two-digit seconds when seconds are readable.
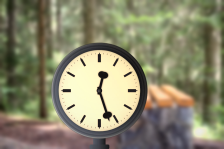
12,27
